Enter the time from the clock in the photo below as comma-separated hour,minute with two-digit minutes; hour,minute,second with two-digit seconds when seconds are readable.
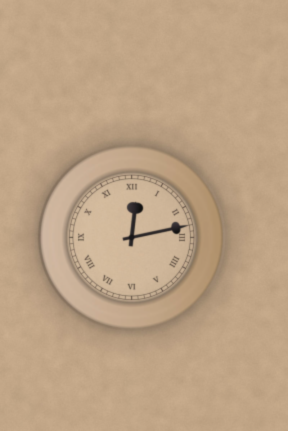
12,13
